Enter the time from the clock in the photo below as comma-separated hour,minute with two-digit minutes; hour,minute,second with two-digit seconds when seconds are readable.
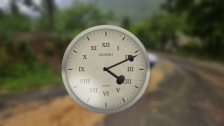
4,11
